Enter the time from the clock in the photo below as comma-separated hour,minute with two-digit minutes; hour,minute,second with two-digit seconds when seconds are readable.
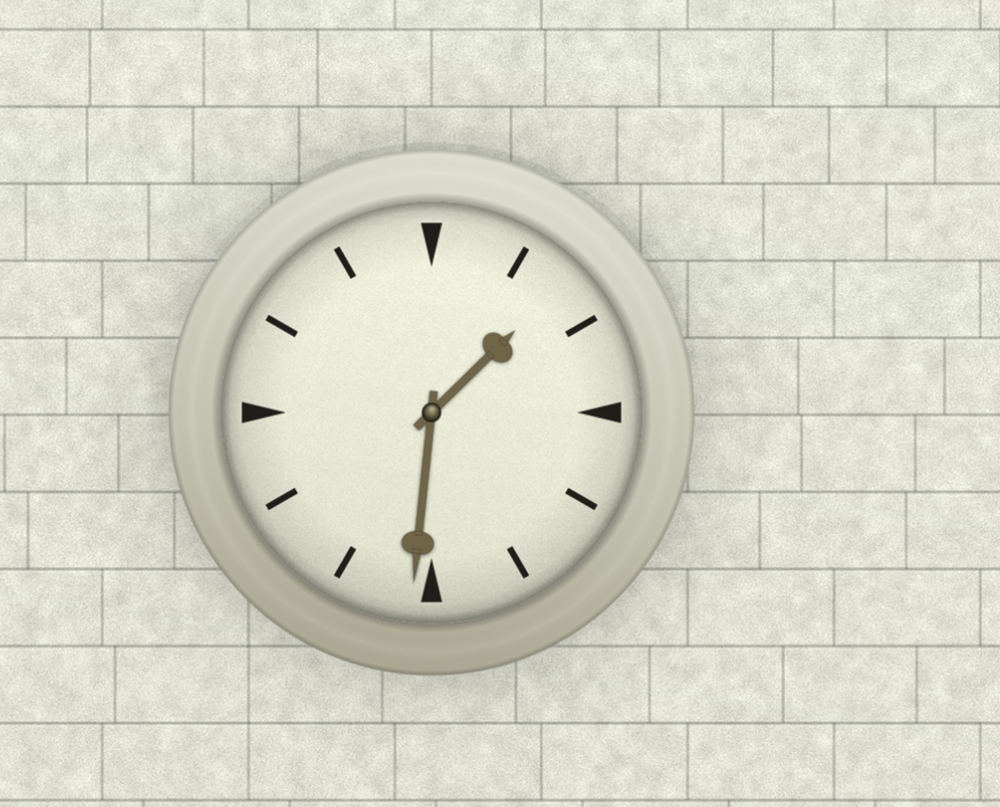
1,31
